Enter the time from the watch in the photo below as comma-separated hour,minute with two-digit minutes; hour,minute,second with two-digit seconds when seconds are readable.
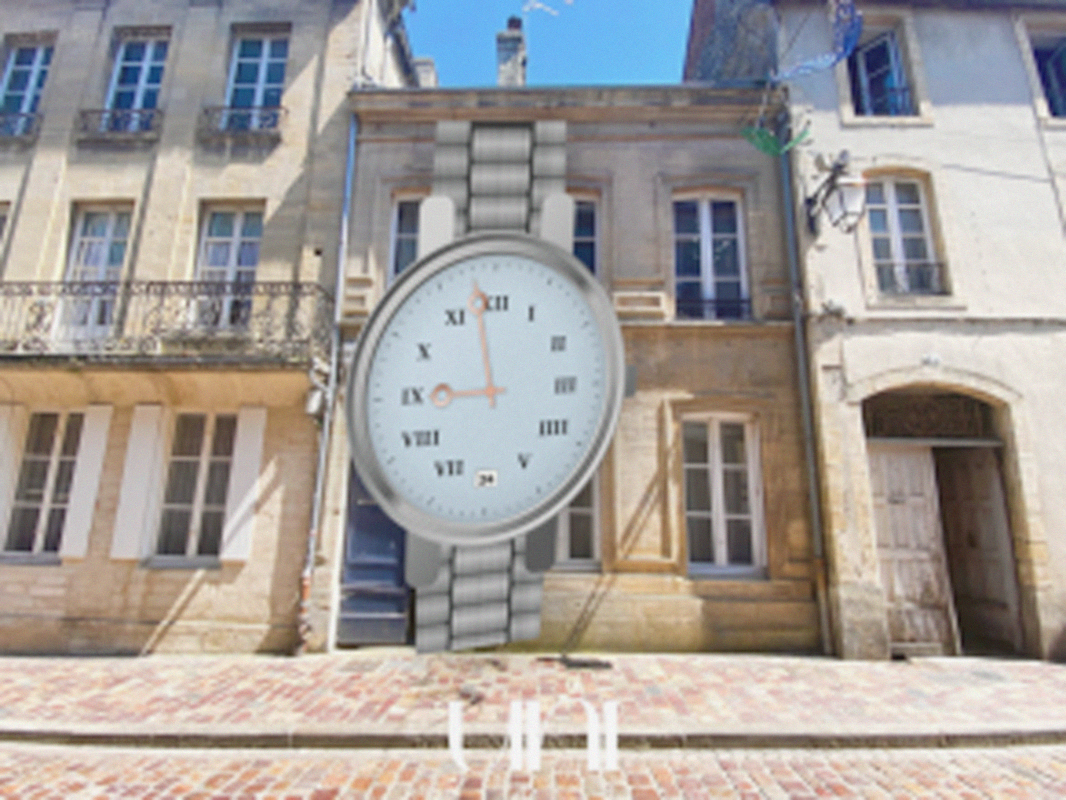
8,58
